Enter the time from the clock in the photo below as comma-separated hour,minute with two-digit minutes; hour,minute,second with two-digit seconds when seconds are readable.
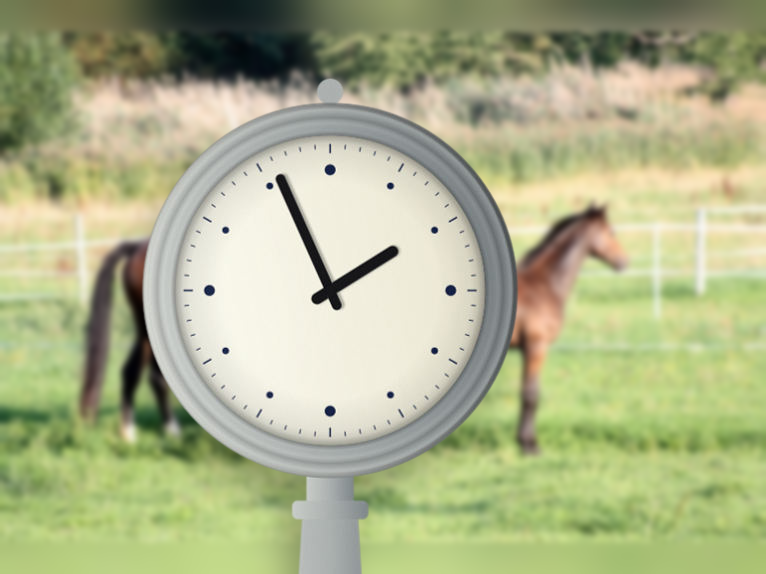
1,56
